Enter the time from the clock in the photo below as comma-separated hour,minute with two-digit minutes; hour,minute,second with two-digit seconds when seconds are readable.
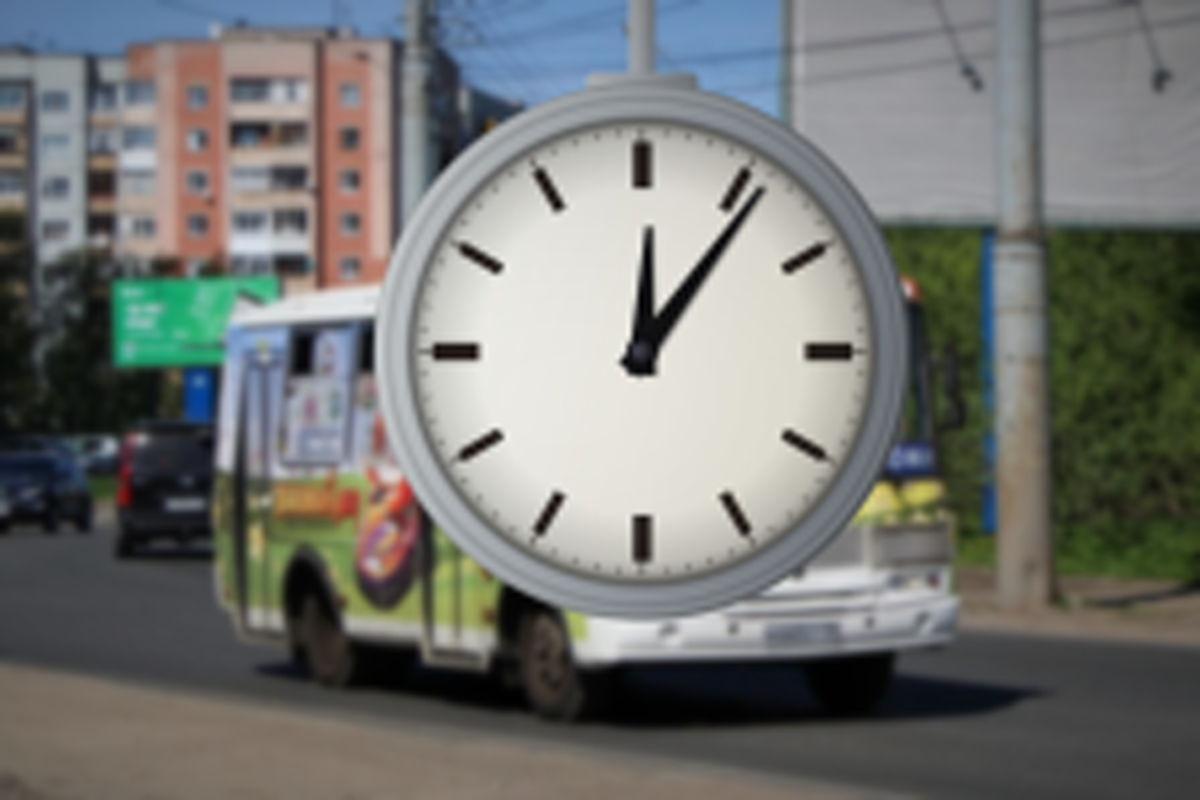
12,06
